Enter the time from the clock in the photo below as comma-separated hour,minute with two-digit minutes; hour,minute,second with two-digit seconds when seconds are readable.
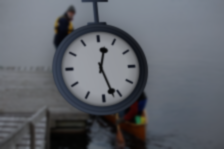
12,27
